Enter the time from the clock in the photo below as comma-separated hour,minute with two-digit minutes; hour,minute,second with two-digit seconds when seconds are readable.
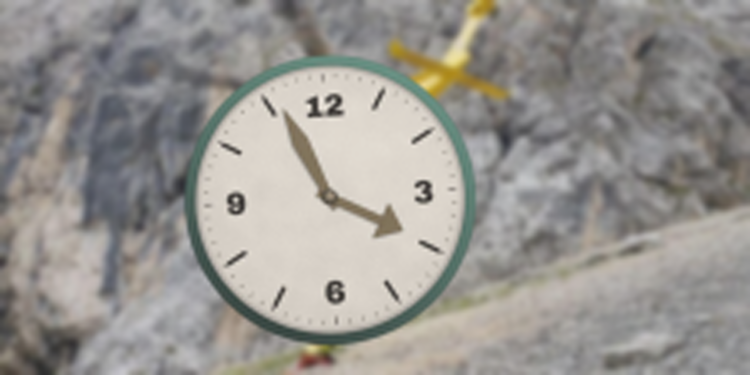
3,56
